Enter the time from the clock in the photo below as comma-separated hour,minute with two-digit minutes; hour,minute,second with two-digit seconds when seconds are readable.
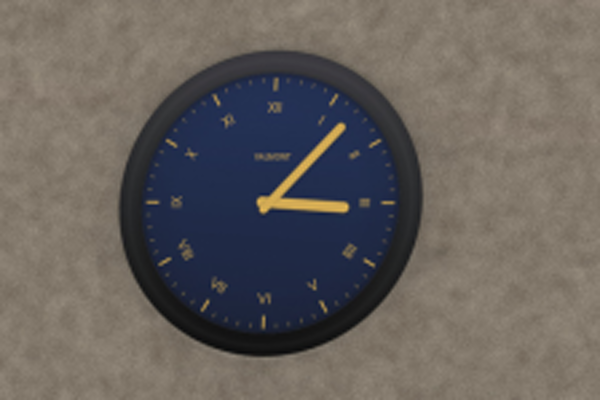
3,07
